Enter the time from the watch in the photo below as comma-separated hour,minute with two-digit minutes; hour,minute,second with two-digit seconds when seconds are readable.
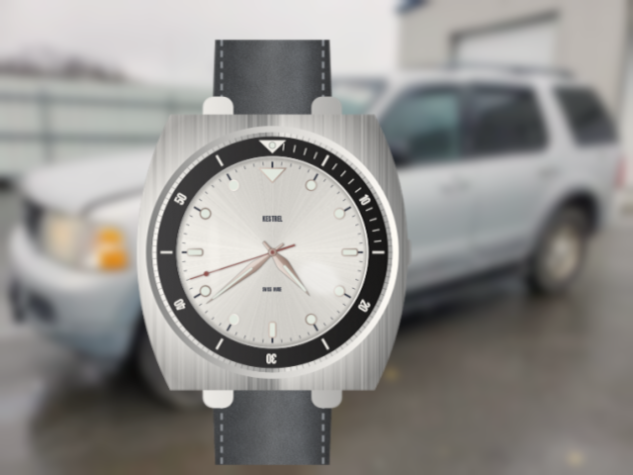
4,38,42
